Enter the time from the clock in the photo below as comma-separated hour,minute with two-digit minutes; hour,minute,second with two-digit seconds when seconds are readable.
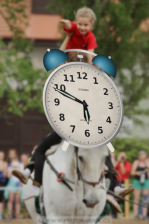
5,49
